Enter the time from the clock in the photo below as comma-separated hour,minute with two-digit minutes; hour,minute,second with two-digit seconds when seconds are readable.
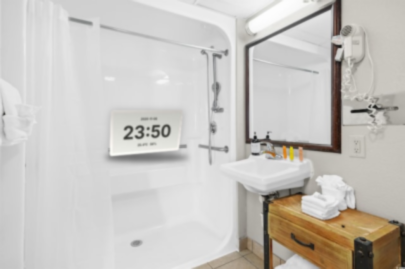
23,50
